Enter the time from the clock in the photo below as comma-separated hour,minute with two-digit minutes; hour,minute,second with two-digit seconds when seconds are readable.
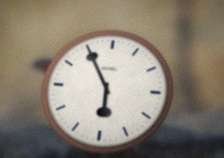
5,55
